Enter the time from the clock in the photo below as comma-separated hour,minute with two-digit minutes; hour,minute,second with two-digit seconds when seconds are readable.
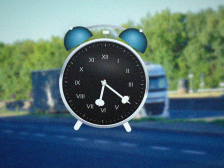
6,21
